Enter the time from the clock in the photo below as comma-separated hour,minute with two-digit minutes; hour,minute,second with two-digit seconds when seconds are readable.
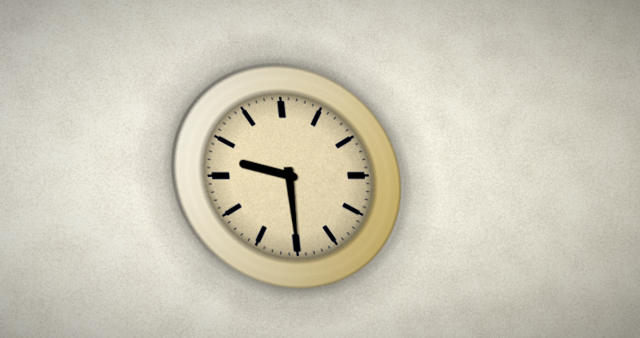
9,30
